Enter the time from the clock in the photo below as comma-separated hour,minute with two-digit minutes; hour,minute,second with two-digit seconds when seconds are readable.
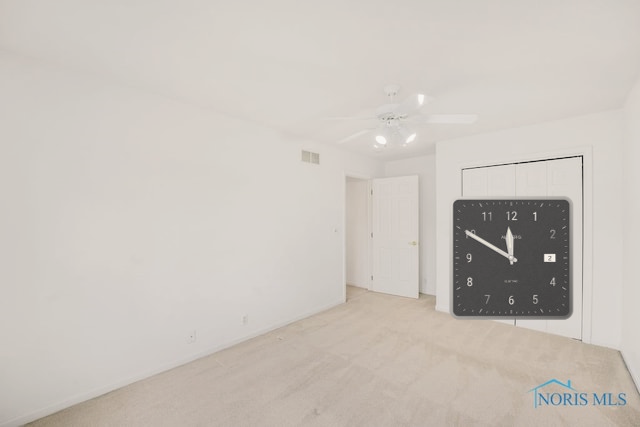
11,50
